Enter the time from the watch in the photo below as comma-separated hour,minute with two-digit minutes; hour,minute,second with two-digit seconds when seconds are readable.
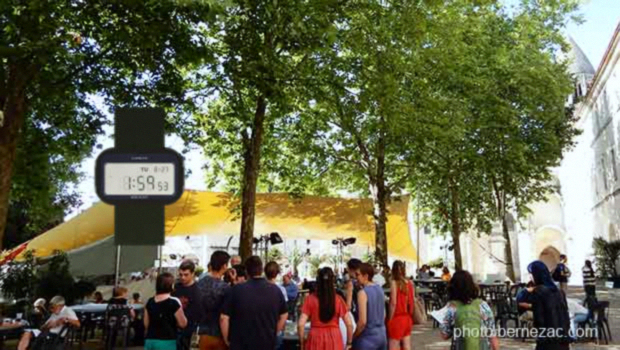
1,59
